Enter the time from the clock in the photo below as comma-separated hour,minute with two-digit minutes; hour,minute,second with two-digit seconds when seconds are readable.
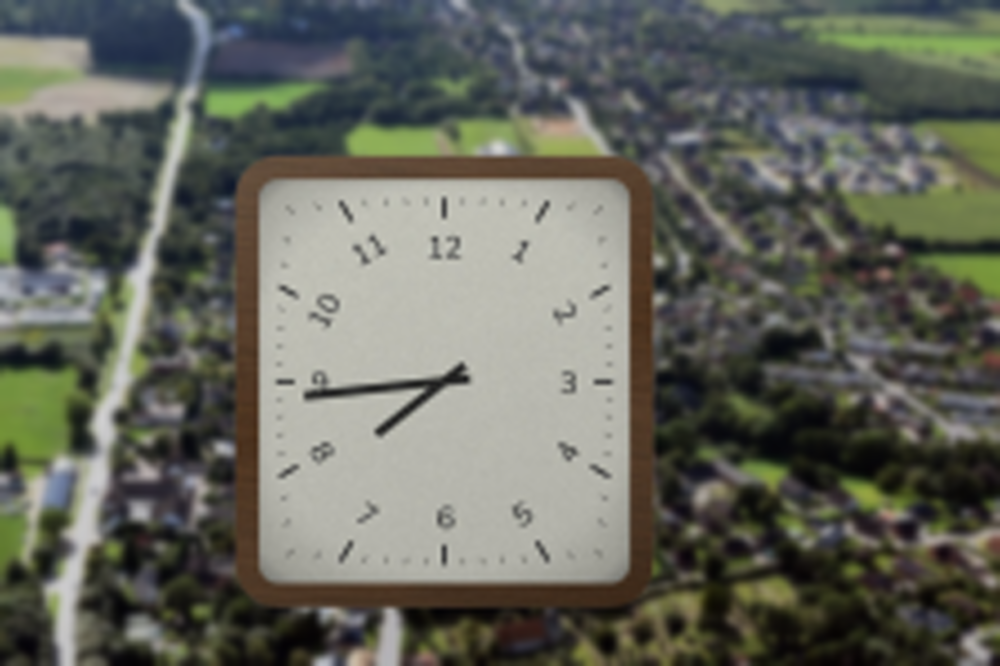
7,44
